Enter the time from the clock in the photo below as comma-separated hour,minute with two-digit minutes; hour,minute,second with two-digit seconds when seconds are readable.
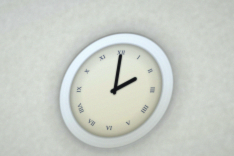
2,00
